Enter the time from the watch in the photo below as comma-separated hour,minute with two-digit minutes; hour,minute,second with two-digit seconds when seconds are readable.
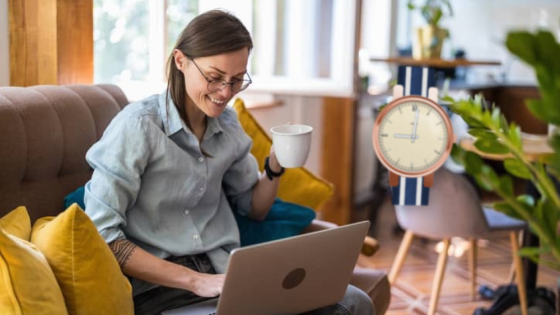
9,01
